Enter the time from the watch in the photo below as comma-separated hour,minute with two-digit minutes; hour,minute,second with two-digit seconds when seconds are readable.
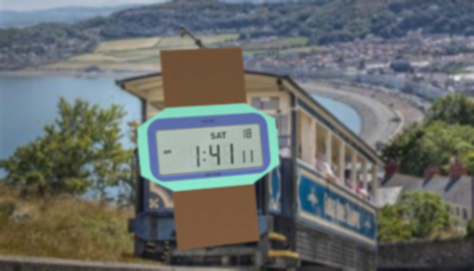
1,41,11
